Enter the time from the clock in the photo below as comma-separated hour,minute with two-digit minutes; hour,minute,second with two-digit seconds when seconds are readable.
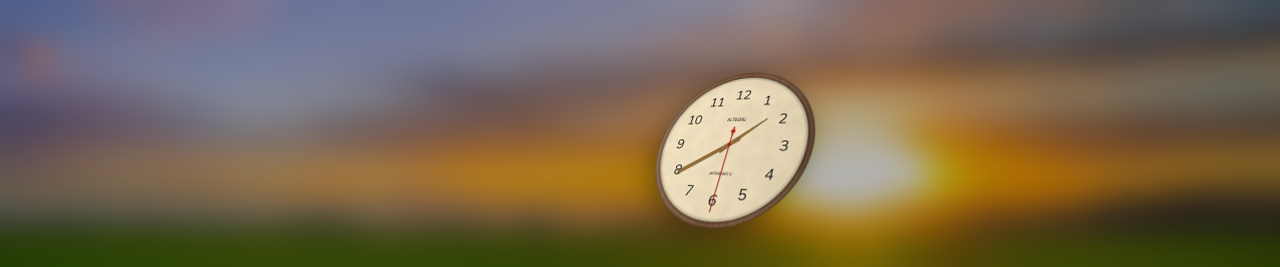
1,39,30
